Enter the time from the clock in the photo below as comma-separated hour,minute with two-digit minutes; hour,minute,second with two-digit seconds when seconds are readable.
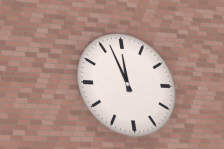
11,57
